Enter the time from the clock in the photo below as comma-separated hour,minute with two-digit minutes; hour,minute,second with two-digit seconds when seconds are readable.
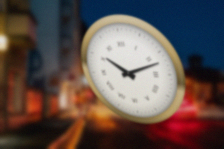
10,12
